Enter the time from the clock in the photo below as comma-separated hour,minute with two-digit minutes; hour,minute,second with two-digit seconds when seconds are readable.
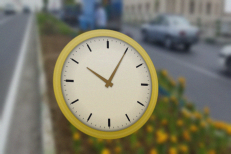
10,05
